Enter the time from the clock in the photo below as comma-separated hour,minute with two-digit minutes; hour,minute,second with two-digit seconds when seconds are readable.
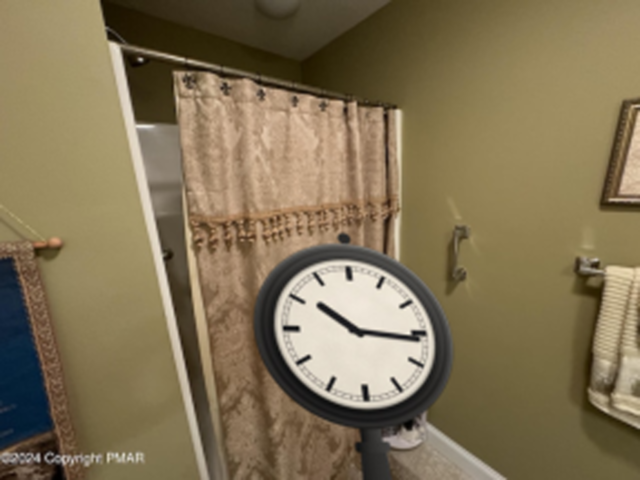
10,16
